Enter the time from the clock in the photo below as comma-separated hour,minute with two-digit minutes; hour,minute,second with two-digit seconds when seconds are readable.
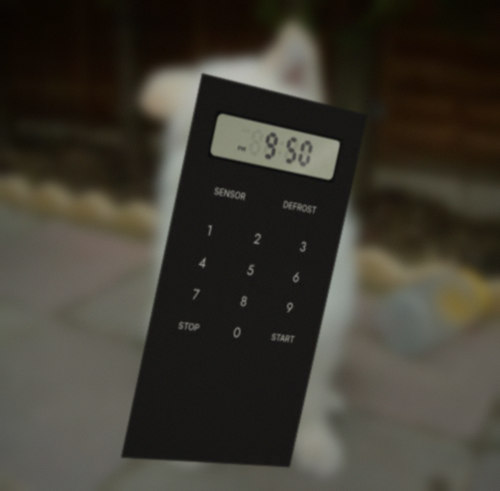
9,50
